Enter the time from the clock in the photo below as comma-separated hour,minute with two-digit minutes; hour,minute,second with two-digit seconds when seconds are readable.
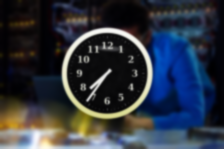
7,36
